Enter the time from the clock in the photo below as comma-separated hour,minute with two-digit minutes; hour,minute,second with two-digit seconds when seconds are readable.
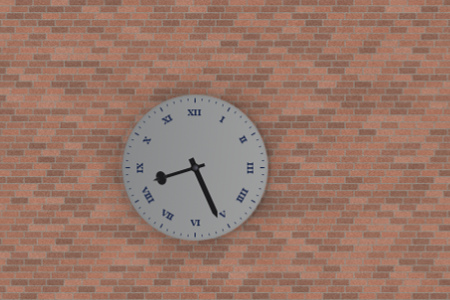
8,26
